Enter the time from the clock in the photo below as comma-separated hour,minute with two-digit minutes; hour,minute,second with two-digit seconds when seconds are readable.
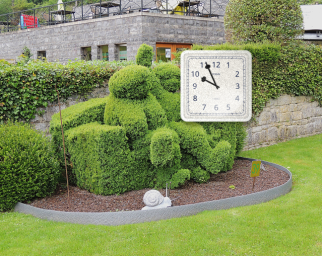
9,56
